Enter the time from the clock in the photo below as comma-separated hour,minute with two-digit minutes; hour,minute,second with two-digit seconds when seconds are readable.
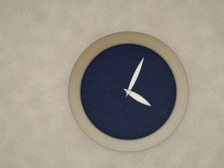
4,04
